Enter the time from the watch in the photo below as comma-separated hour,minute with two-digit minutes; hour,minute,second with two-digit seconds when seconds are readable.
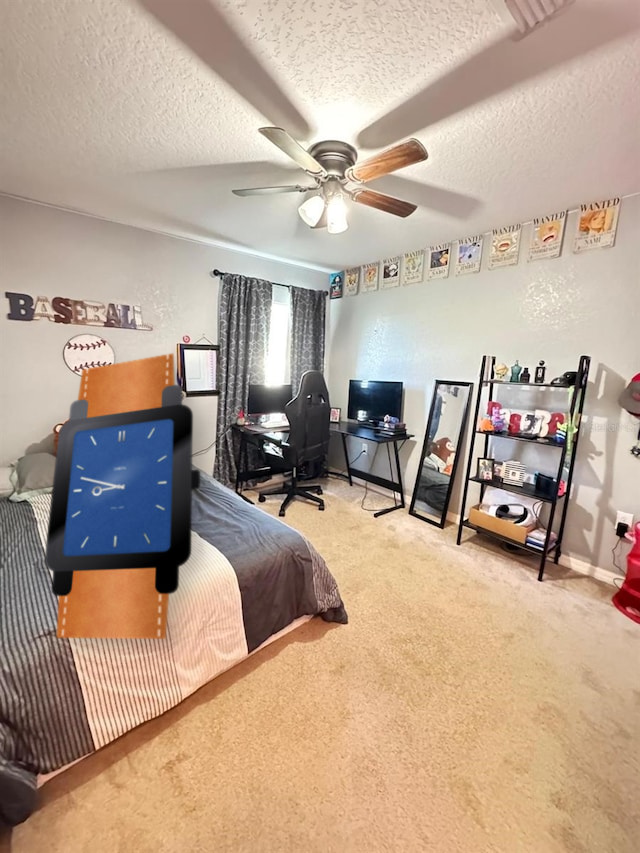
8,48
